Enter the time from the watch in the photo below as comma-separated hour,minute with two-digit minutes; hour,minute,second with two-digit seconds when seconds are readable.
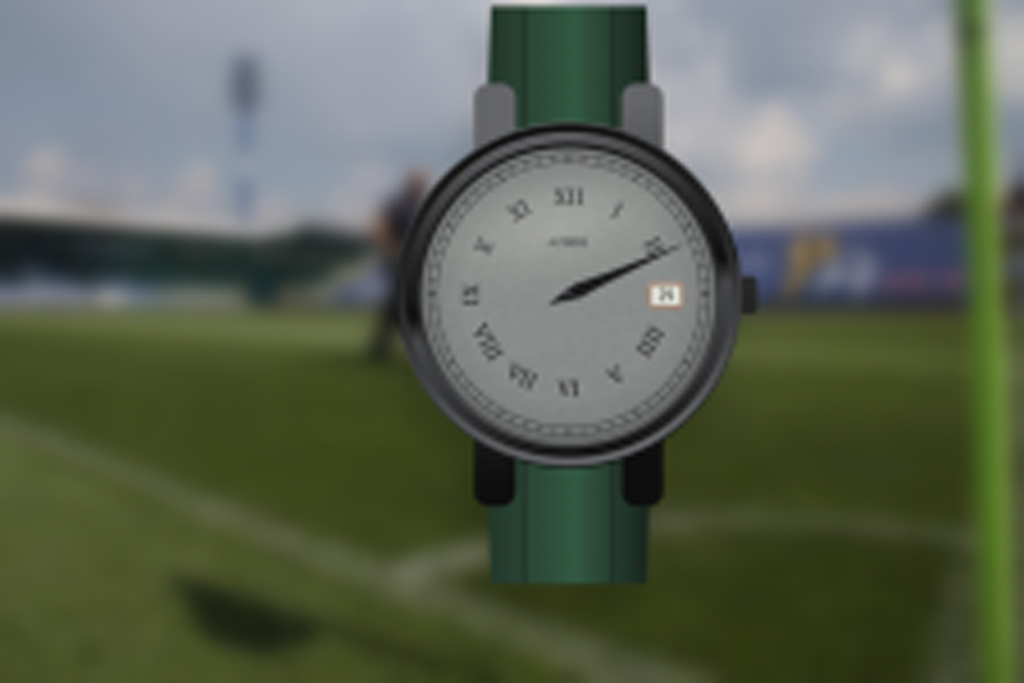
2,11
